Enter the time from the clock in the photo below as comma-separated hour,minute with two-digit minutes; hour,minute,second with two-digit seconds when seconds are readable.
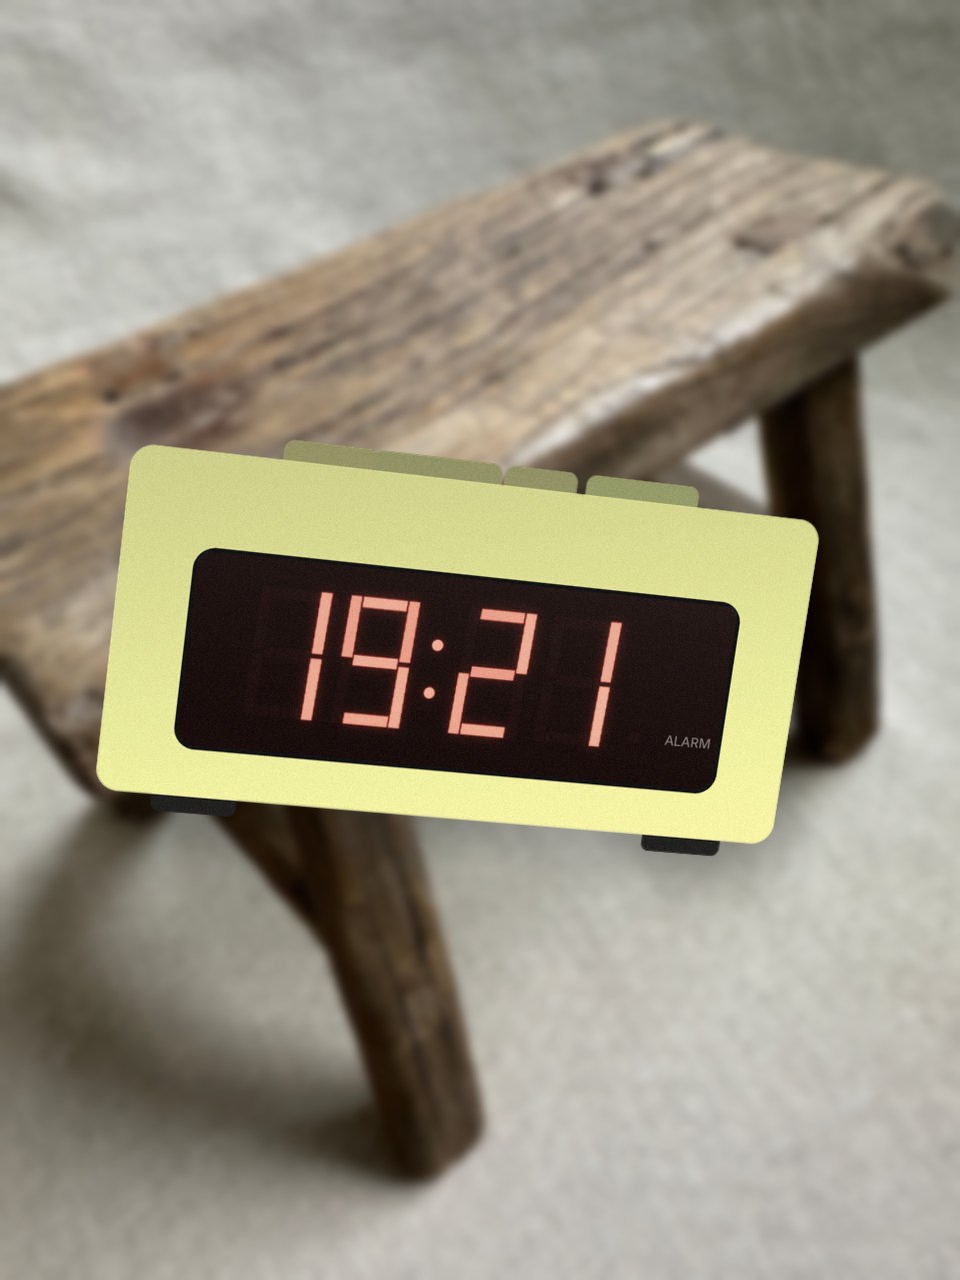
19,21
